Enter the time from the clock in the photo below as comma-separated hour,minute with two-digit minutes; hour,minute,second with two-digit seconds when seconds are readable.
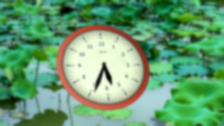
5,34
